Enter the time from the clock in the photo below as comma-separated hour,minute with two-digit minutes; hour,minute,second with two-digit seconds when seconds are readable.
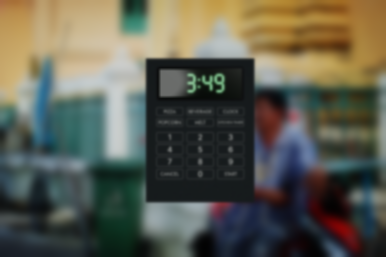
3,49
